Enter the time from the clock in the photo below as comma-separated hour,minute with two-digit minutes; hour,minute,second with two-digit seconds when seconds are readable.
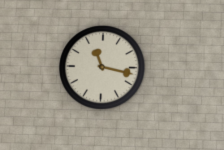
11,17
